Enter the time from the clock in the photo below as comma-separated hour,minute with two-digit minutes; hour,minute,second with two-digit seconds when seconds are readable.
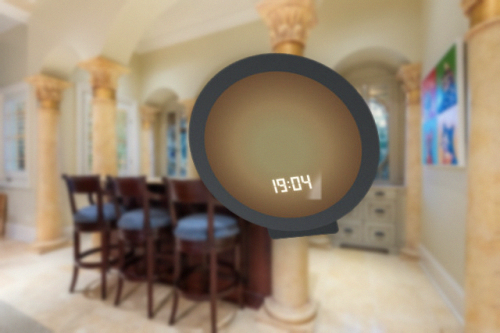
19,04
